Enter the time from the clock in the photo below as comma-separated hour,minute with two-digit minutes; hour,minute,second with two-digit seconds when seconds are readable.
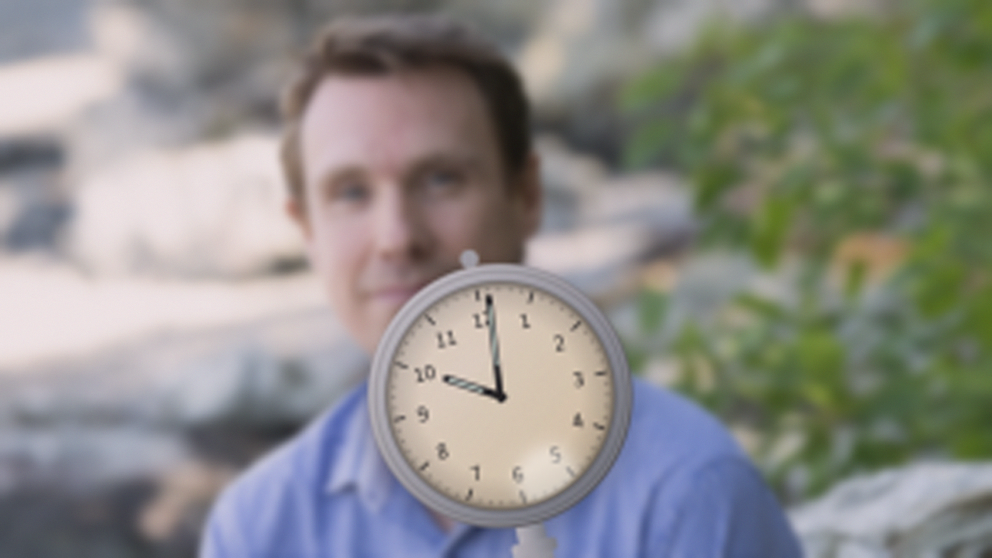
10,01
